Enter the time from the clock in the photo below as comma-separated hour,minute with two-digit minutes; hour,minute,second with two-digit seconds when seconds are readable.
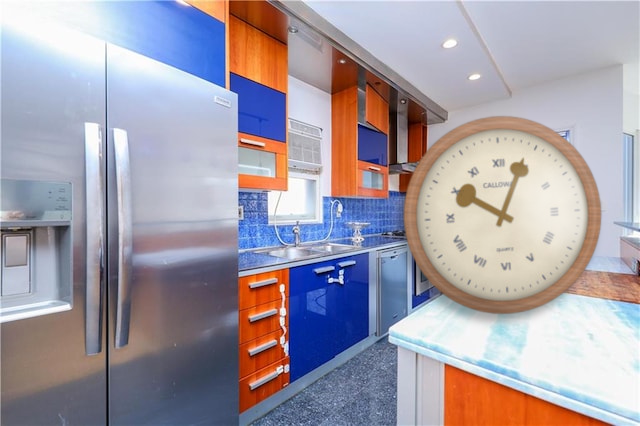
10,04
